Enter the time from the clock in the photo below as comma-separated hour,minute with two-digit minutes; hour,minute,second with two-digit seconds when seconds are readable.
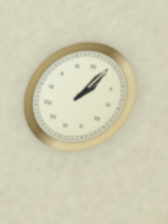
1,04
